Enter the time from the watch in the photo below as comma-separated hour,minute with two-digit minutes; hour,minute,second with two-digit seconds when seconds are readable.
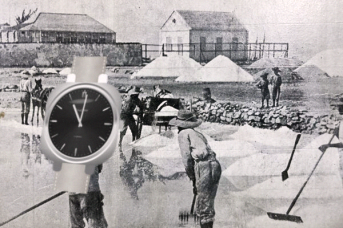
11,01
